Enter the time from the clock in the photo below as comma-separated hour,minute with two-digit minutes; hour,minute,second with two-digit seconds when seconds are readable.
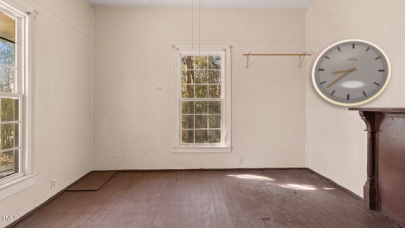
8,38
